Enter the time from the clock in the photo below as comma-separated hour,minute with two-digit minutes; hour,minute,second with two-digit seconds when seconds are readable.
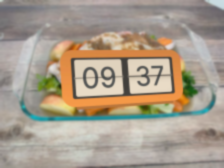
9,37
